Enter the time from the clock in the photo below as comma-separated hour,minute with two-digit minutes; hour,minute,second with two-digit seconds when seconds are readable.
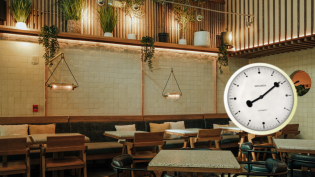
8,09
